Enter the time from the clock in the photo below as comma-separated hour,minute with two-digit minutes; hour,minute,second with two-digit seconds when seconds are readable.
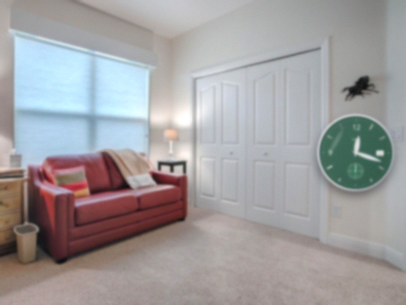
12,18
